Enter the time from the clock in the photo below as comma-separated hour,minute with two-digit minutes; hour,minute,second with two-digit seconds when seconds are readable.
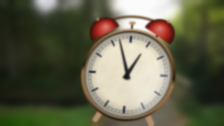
12,57
